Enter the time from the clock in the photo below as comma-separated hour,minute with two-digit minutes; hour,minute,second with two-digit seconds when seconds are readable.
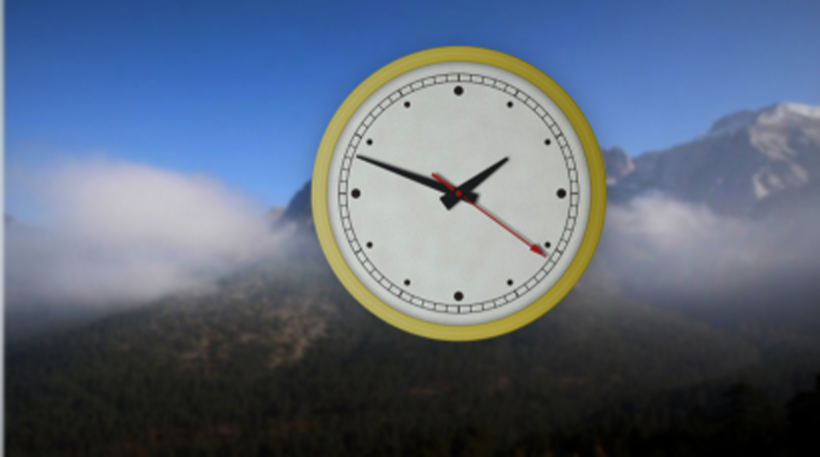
1,48,21
